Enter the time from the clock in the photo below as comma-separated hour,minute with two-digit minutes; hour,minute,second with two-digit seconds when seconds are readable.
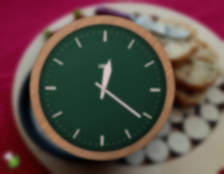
12,21
